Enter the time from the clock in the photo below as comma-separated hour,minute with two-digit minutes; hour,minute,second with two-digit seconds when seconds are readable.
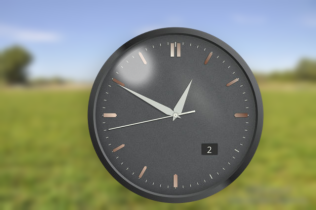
12,49,43
